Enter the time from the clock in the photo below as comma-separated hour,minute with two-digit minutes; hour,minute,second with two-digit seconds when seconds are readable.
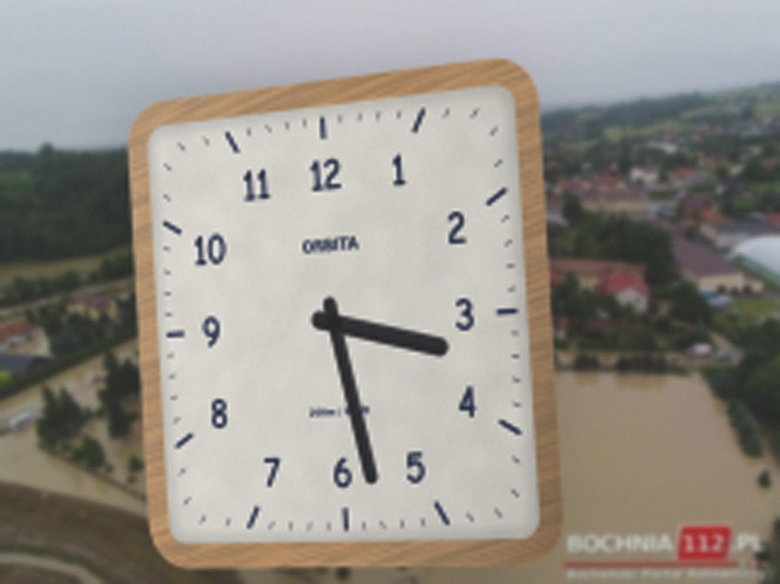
3,28
